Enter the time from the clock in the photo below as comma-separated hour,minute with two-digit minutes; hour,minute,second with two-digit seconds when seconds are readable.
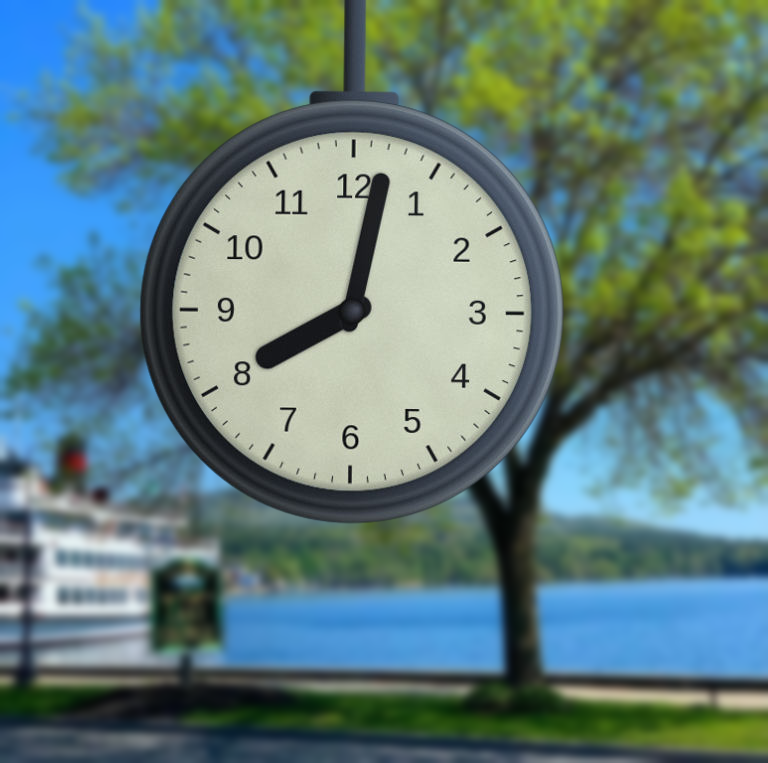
8,02
